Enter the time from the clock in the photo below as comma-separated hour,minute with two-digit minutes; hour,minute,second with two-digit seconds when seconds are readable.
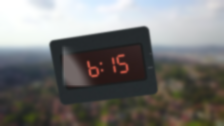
6,15
